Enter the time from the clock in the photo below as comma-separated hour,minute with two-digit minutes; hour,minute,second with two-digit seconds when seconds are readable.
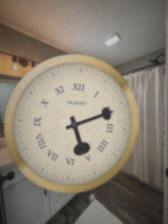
5,11
